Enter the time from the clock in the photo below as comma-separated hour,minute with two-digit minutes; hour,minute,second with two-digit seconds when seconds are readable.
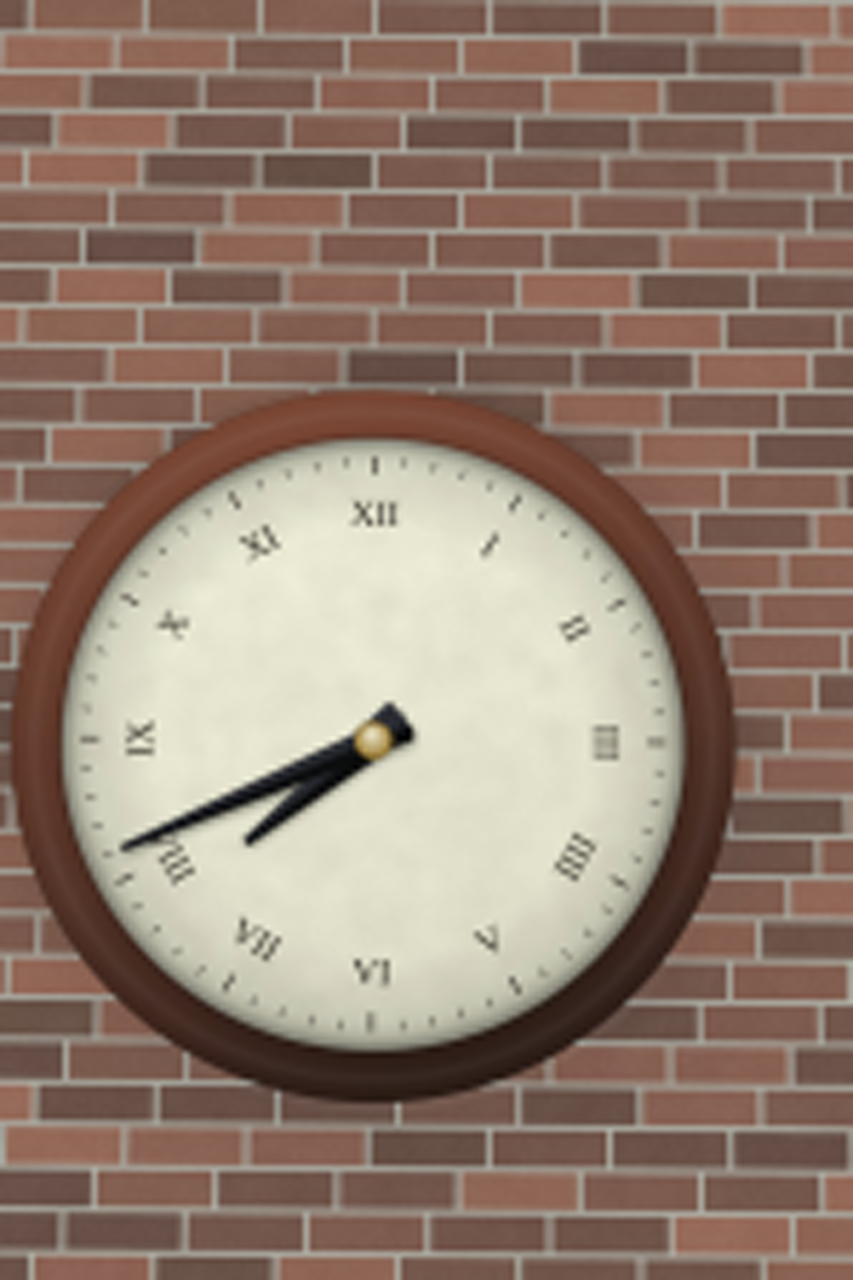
7,41
